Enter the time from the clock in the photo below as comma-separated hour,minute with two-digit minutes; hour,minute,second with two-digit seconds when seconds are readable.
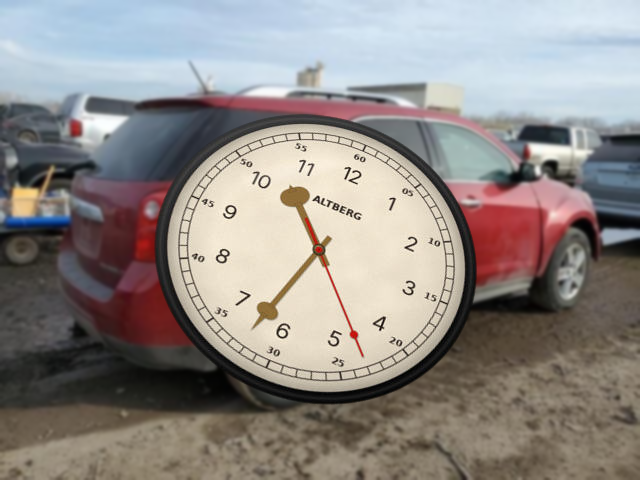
10,32,23
